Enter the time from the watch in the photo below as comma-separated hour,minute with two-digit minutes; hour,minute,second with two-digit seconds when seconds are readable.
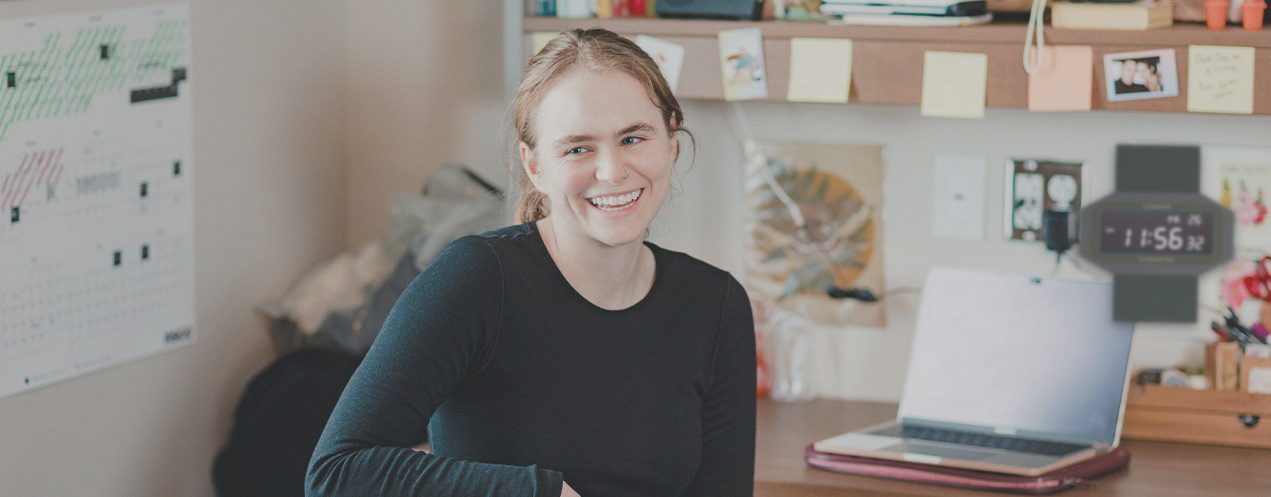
11,56
